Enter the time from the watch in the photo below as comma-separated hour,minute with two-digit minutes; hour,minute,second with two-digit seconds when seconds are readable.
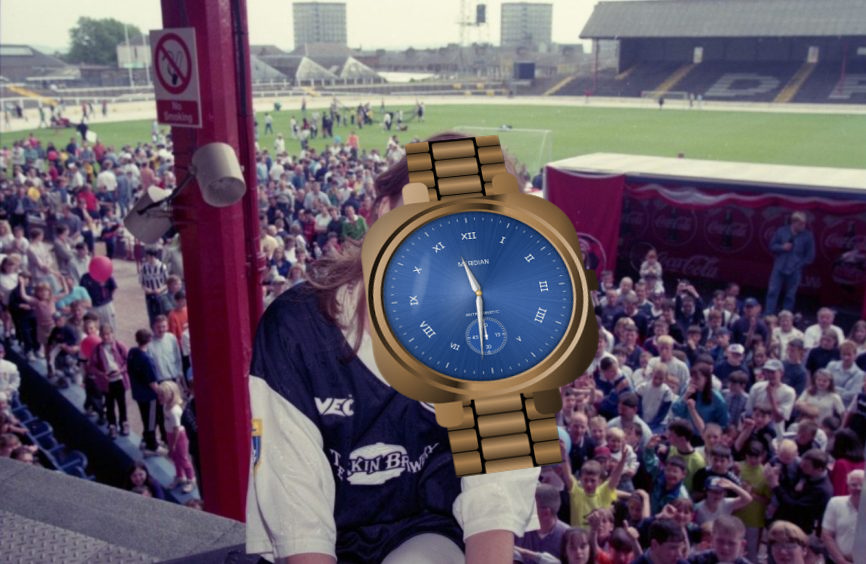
11,31
